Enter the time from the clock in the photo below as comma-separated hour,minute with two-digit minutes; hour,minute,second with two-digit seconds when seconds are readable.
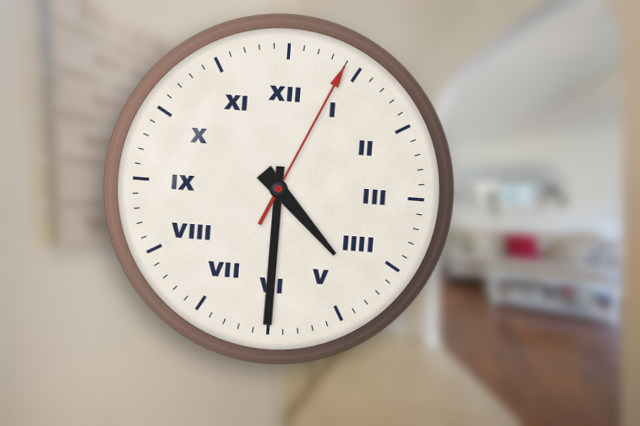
4,30,04
